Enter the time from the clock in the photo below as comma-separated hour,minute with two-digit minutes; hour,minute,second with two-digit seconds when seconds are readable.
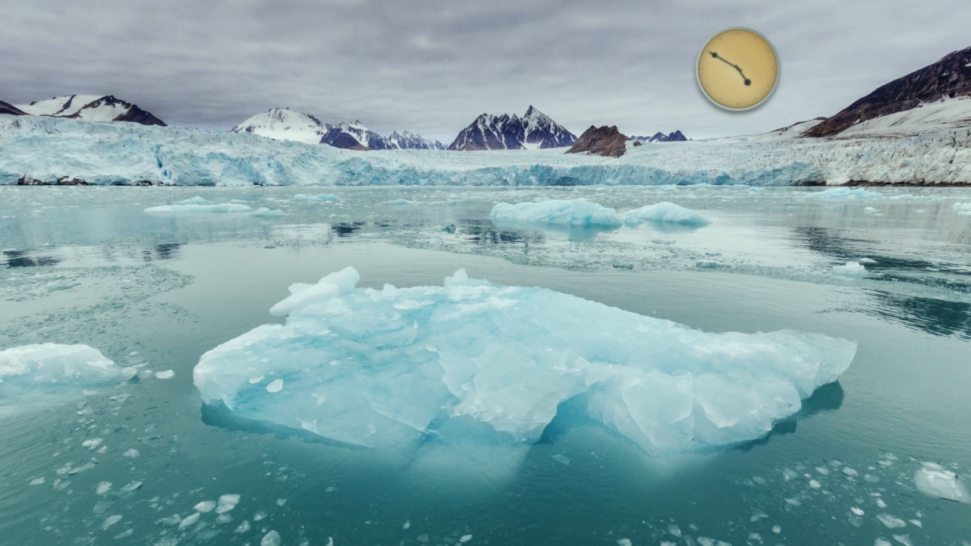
4,50
